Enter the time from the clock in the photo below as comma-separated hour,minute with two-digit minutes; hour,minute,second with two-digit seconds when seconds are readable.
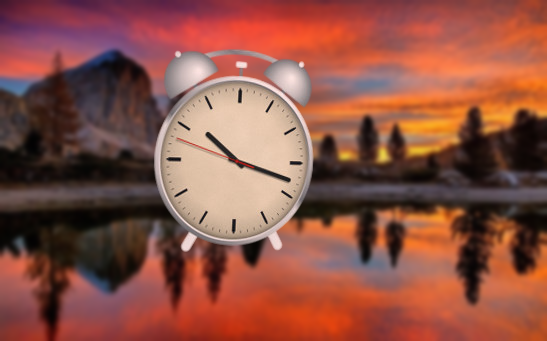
10,17,48
